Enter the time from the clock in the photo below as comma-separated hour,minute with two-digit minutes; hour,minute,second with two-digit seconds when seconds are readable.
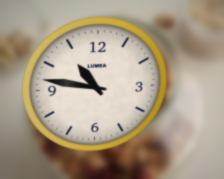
10,47
